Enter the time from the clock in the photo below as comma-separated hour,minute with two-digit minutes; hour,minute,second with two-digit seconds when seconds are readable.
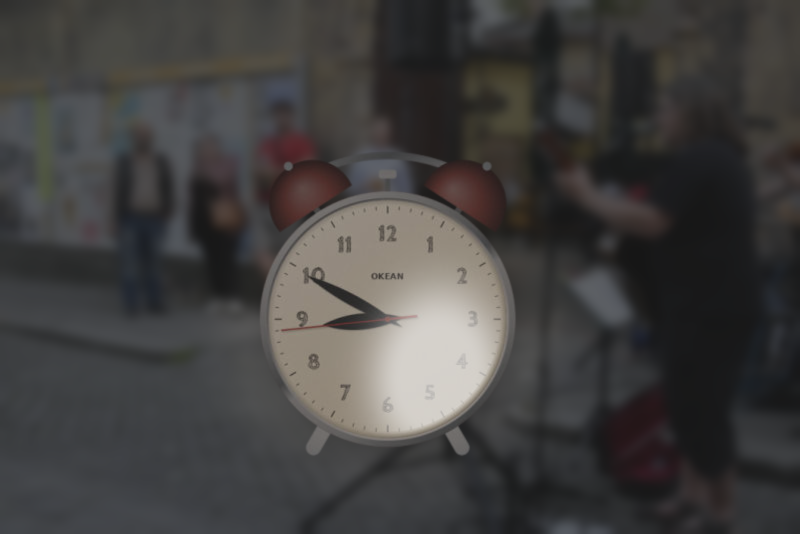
8,49,44
